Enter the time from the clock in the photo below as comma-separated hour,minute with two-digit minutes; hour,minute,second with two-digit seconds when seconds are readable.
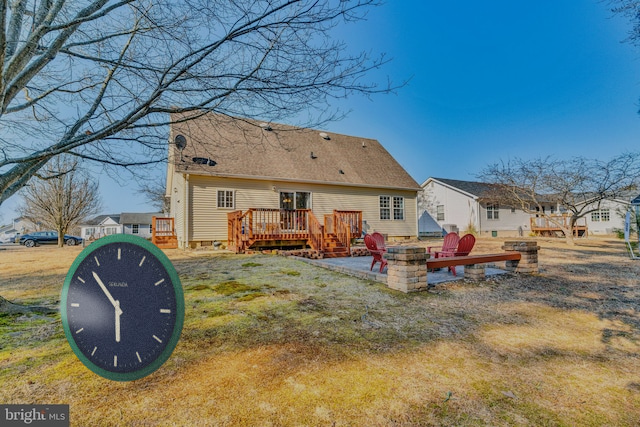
5,53
